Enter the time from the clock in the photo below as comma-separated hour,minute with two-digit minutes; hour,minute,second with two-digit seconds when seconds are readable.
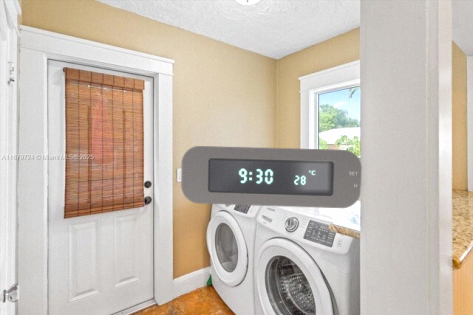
9,30
